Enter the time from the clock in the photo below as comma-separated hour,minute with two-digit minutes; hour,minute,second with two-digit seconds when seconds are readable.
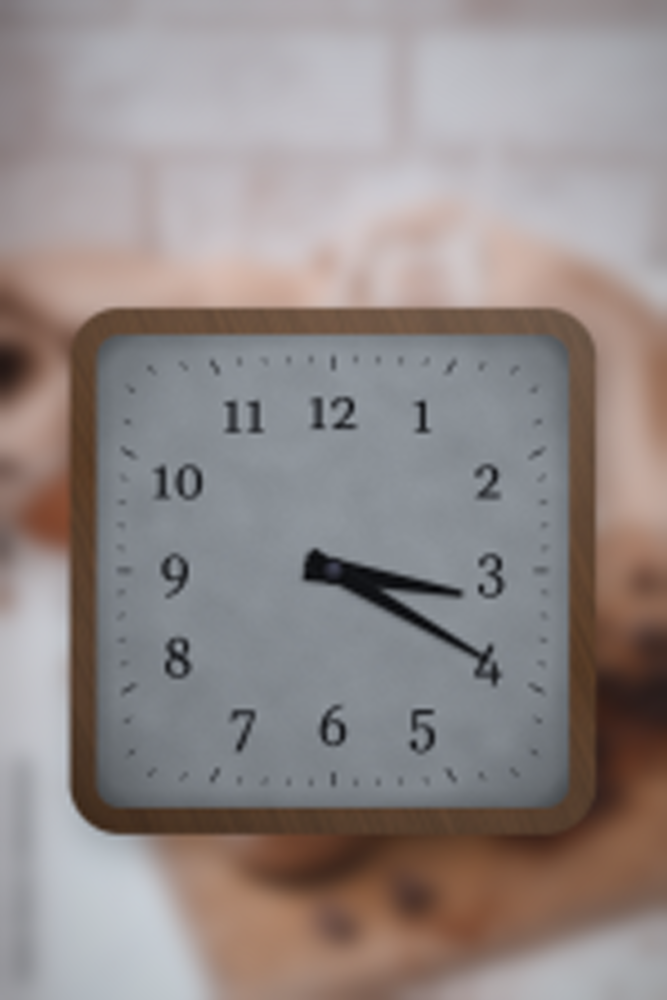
3,20
